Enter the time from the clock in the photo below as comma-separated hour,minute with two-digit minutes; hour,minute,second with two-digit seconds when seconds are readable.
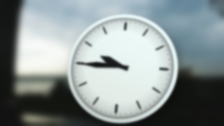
9,45
